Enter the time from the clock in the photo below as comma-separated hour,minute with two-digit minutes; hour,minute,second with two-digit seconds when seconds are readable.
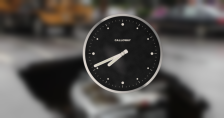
7,41
